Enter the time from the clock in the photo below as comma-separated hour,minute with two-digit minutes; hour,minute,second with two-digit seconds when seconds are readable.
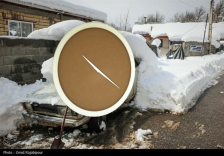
10,21
